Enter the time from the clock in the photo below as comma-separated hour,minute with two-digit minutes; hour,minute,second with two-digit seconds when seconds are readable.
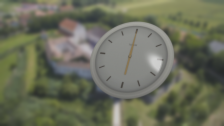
6,00
